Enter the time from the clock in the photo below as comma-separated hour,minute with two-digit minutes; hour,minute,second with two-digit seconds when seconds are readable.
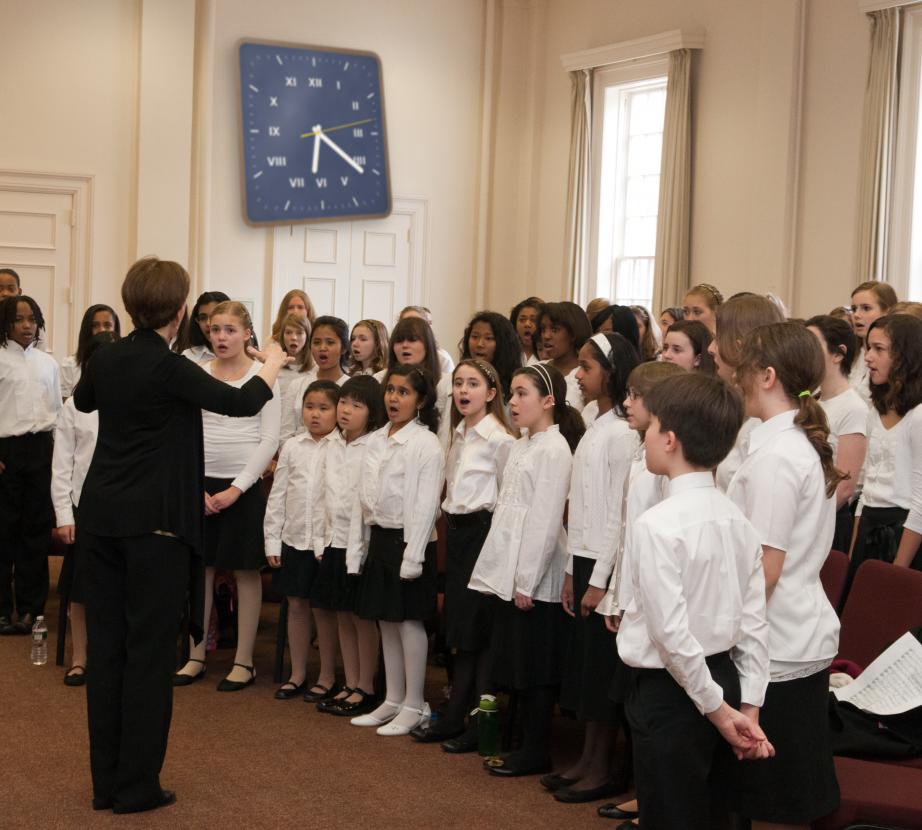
6,21,13
